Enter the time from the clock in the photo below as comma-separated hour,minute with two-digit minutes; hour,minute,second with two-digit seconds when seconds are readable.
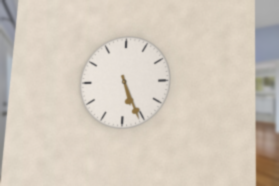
5,26
